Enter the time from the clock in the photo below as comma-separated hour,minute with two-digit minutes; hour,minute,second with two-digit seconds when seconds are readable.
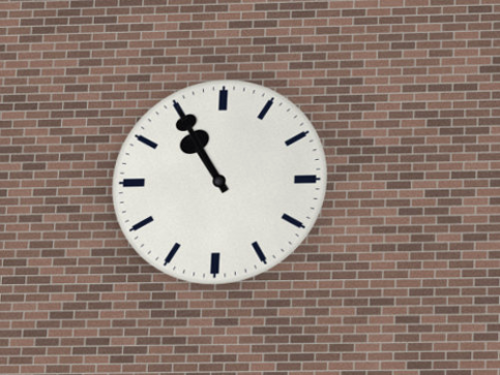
10,55
